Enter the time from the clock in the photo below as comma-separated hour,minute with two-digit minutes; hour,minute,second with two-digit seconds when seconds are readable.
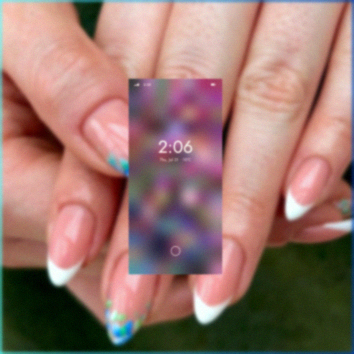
2,06
